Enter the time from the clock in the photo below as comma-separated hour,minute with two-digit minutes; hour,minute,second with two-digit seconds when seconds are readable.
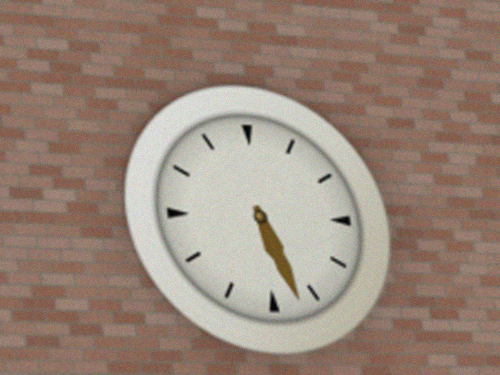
5,27
